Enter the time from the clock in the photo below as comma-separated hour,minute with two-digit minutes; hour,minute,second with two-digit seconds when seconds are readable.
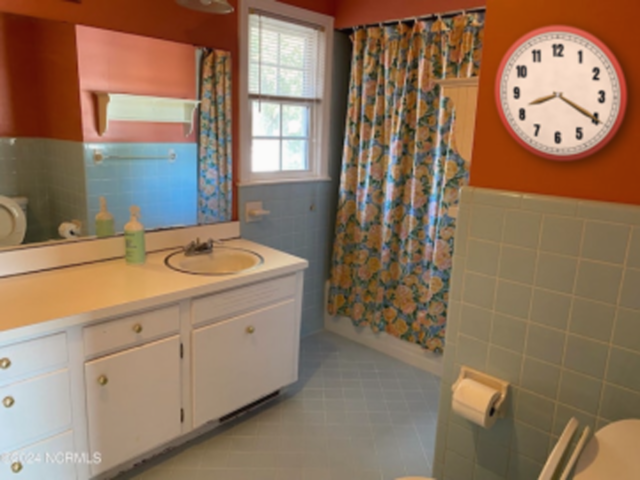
8,20
